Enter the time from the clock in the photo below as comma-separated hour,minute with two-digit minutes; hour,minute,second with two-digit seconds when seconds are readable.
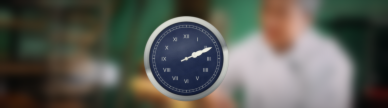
2,11
